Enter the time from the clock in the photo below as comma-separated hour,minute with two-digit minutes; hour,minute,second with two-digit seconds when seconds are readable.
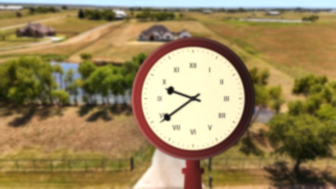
9,39
